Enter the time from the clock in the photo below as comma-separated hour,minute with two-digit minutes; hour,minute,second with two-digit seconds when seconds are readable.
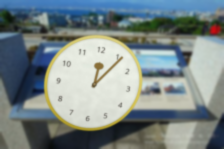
12,06
